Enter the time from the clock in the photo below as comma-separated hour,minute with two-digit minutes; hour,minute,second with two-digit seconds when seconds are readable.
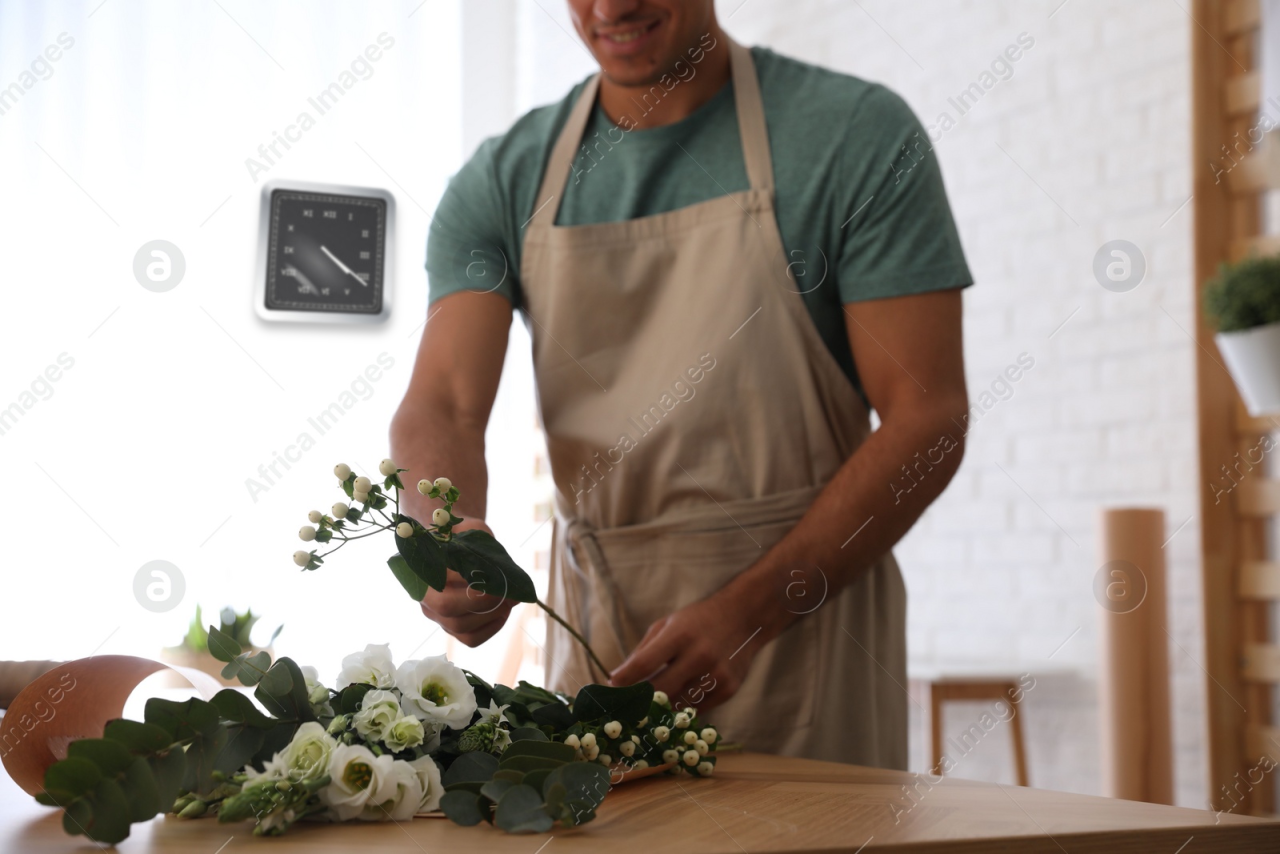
4,21
